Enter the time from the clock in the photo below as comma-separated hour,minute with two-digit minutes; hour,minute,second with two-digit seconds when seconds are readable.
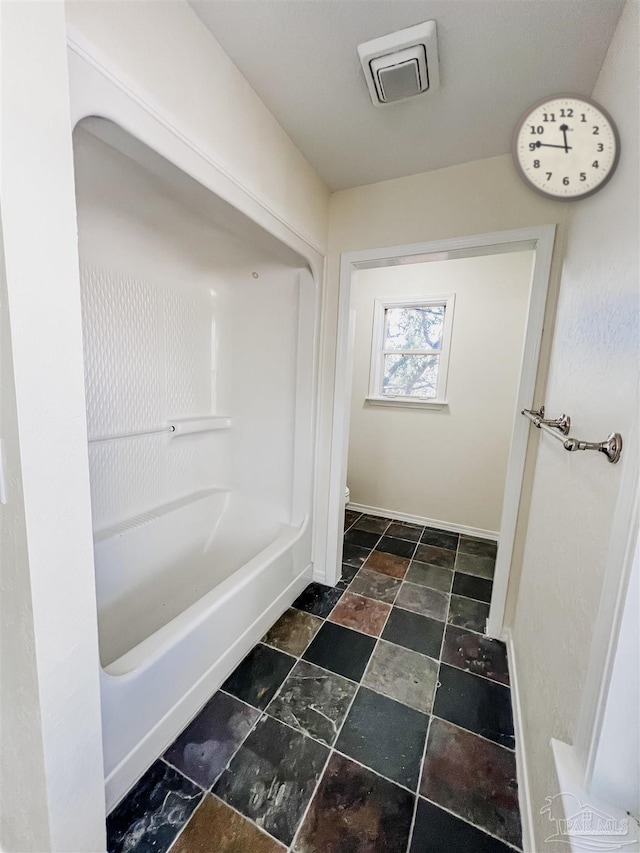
11,46
